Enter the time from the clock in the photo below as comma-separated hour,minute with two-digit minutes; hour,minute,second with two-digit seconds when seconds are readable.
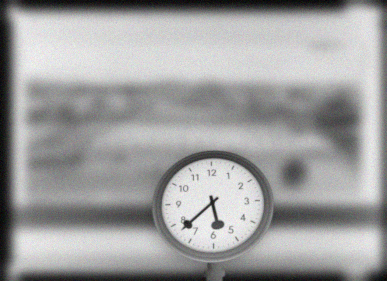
5,38
